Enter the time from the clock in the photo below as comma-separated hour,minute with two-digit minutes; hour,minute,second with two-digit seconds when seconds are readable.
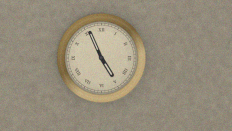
4,56
